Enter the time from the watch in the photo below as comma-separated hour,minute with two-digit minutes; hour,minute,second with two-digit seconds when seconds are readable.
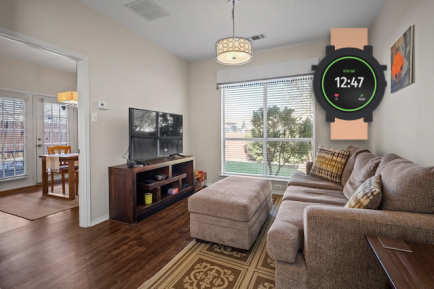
12,47
